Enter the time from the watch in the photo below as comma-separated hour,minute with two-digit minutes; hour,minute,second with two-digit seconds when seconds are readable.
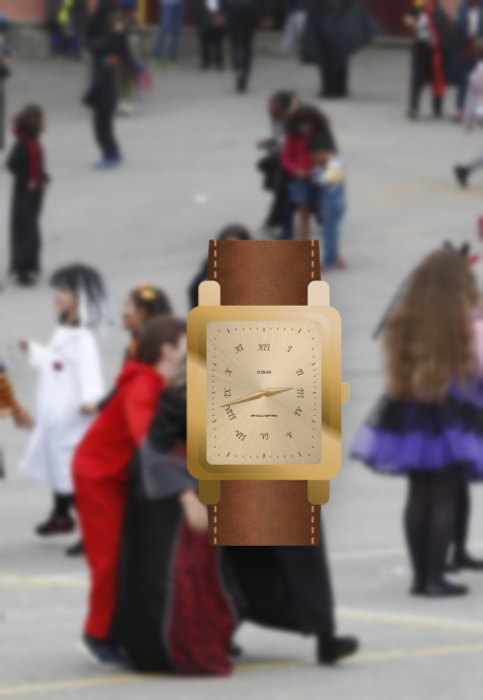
2,42
